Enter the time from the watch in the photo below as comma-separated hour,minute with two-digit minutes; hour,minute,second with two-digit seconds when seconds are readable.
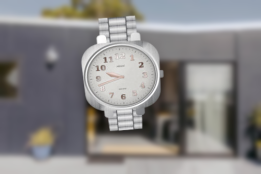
9,42
